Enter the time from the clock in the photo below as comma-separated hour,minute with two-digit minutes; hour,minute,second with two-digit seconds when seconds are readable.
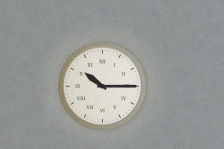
10,15
